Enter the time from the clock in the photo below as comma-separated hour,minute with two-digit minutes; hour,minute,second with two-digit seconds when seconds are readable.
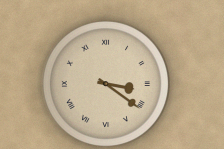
3,21
